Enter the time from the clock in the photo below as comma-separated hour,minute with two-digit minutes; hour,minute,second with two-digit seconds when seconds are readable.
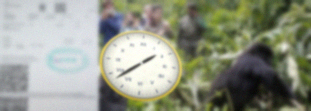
1,38
